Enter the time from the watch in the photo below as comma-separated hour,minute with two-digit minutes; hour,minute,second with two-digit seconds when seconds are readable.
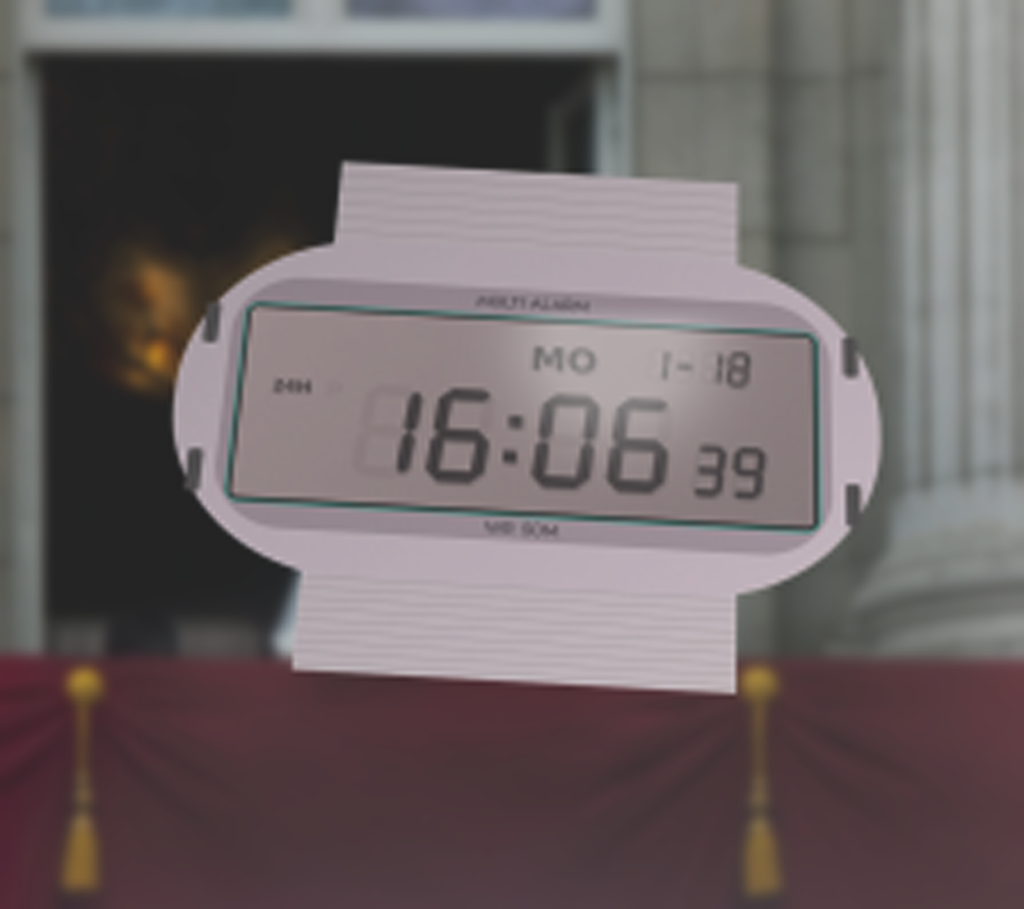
16,06,39
